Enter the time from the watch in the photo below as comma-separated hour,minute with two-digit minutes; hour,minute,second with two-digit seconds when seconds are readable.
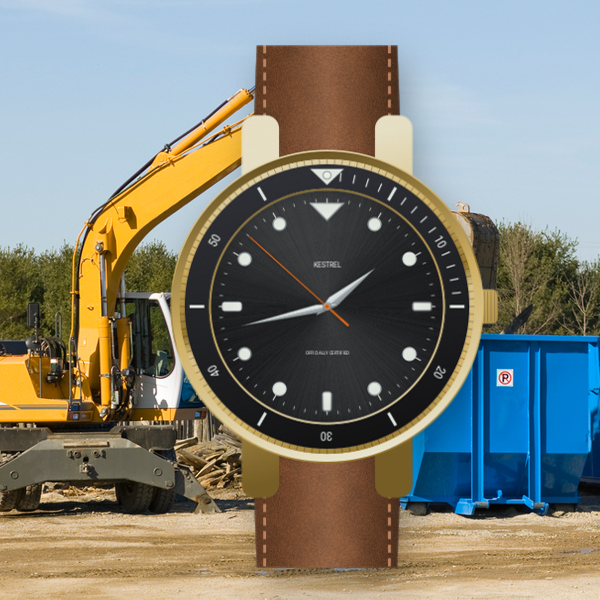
1,42,52
